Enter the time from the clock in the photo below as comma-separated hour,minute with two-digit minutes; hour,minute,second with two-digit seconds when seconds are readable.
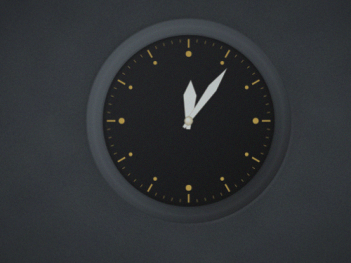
12,06
